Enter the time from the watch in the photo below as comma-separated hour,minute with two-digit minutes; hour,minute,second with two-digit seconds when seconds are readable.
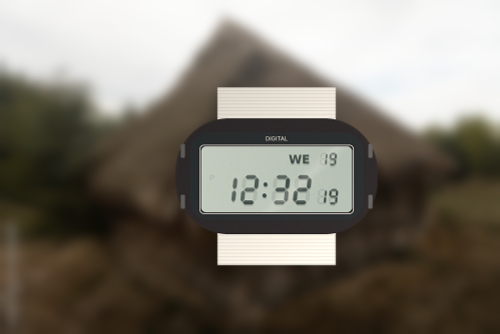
12,32,19
